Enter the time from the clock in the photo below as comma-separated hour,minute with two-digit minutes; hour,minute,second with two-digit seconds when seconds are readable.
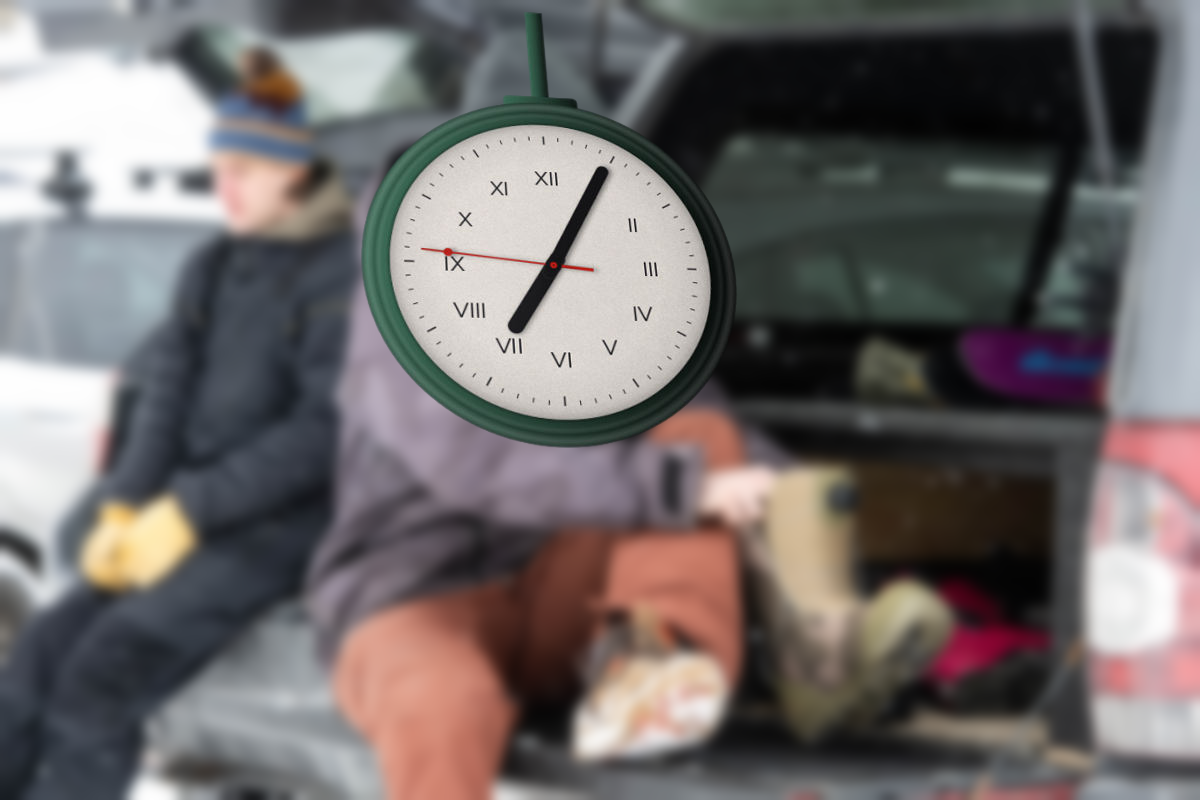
7,04,46
